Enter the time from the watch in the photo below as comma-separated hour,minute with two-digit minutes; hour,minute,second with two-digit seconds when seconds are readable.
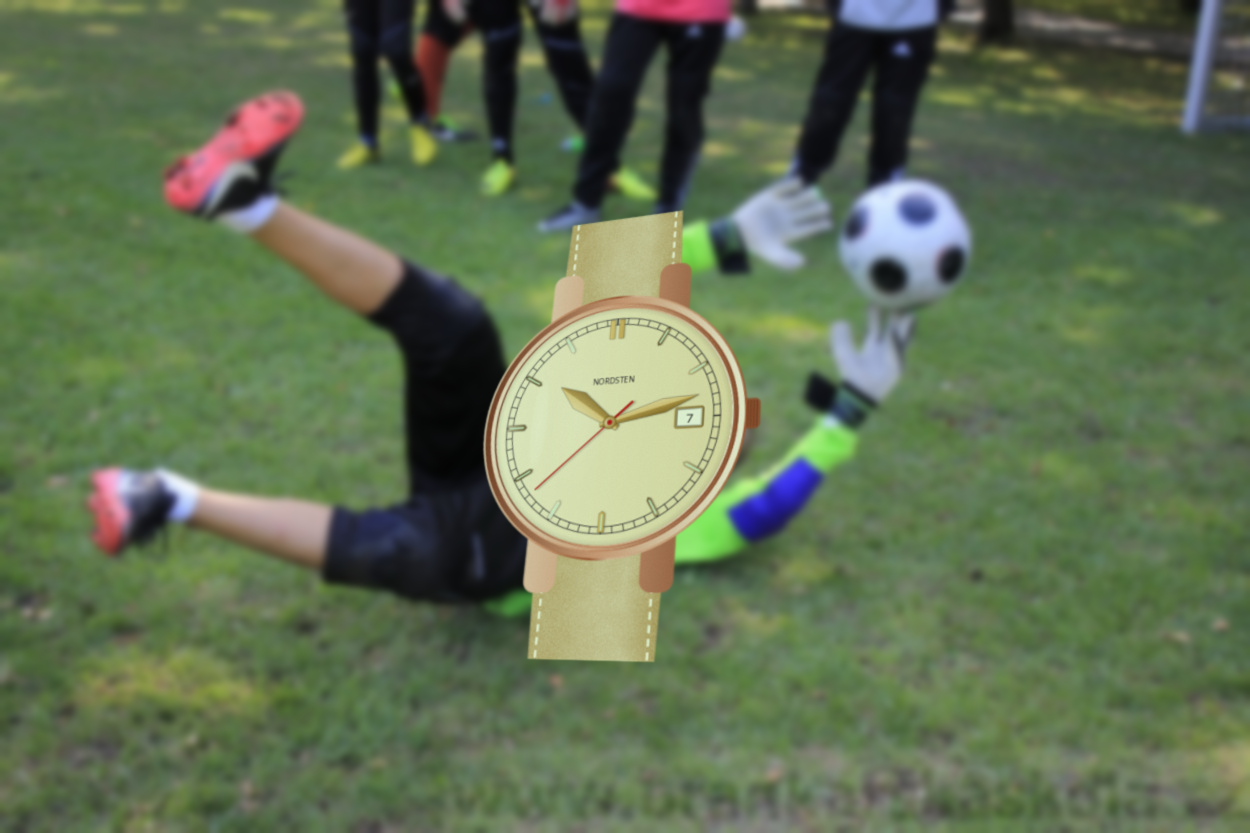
10,12,38
